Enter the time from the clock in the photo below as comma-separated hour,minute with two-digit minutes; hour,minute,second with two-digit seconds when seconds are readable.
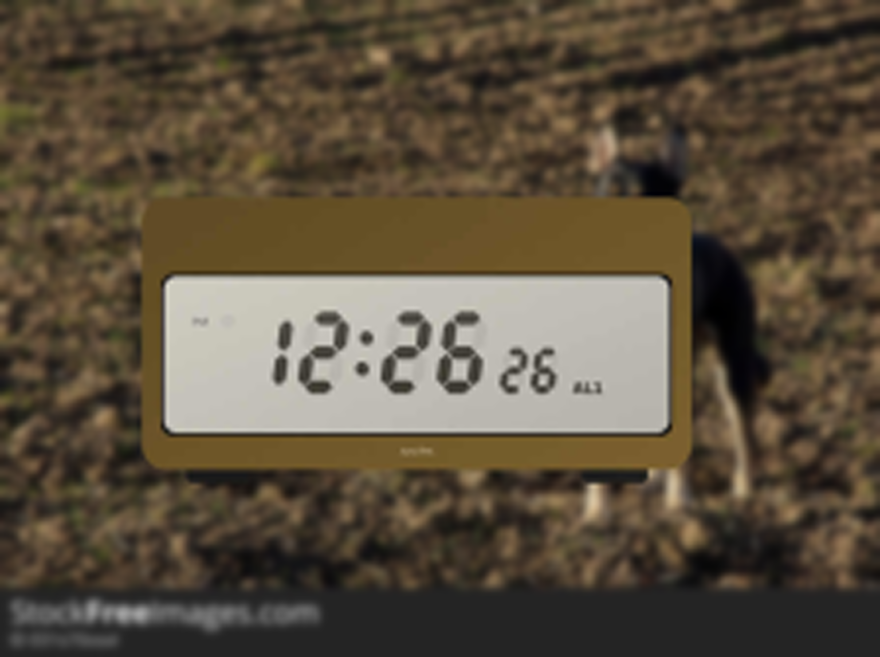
12,26,26
